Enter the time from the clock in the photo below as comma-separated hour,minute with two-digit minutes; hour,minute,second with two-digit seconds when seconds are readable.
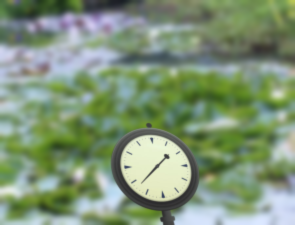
1,38
